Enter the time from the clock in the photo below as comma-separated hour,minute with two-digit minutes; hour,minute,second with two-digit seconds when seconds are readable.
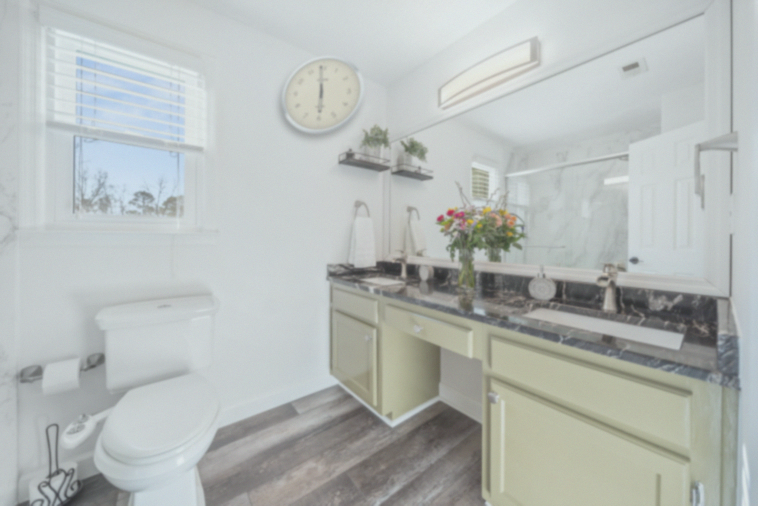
5,59
